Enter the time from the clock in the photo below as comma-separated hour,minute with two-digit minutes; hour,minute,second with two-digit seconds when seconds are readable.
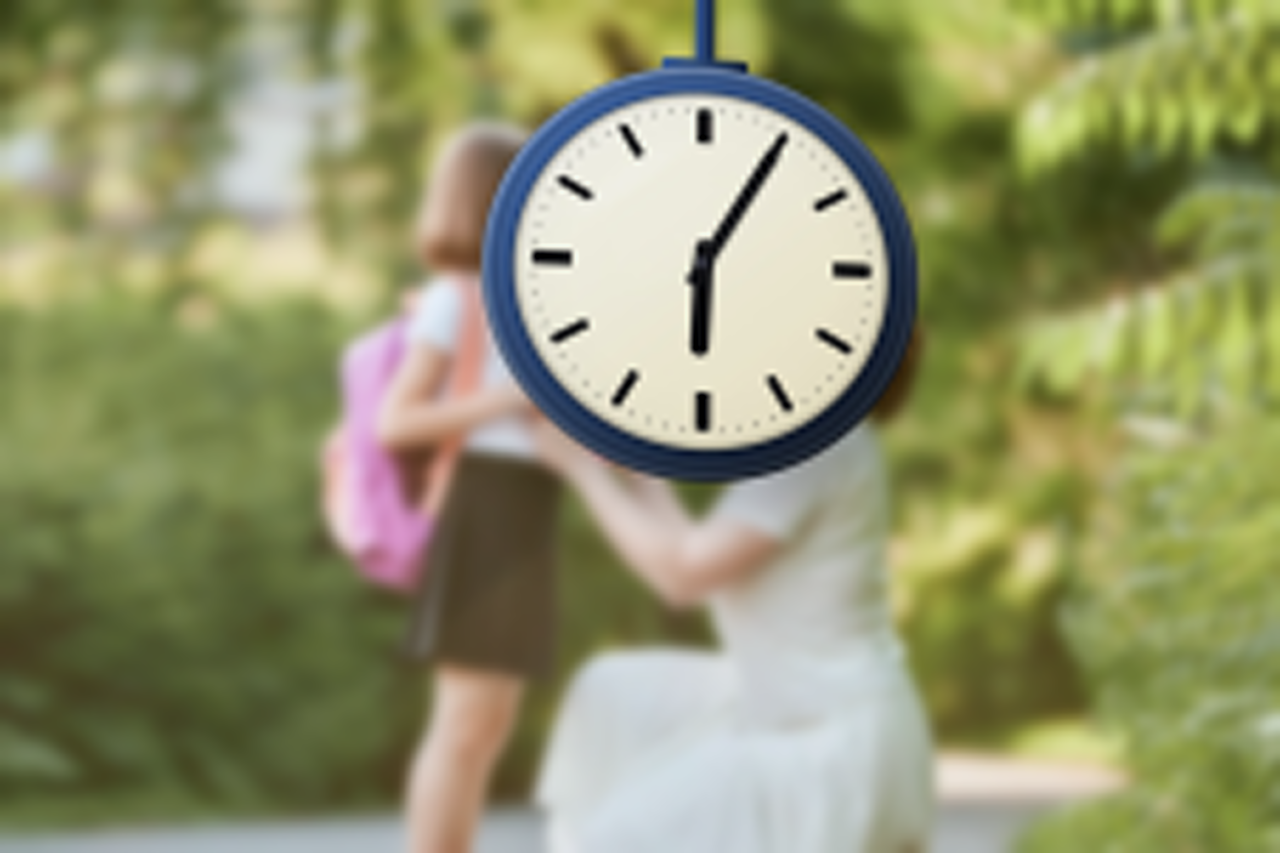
6,05
